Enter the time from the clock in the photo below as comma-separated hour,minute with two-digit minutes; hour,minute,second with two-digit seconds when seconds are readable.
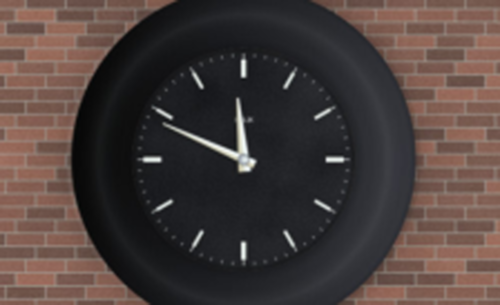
11,49
